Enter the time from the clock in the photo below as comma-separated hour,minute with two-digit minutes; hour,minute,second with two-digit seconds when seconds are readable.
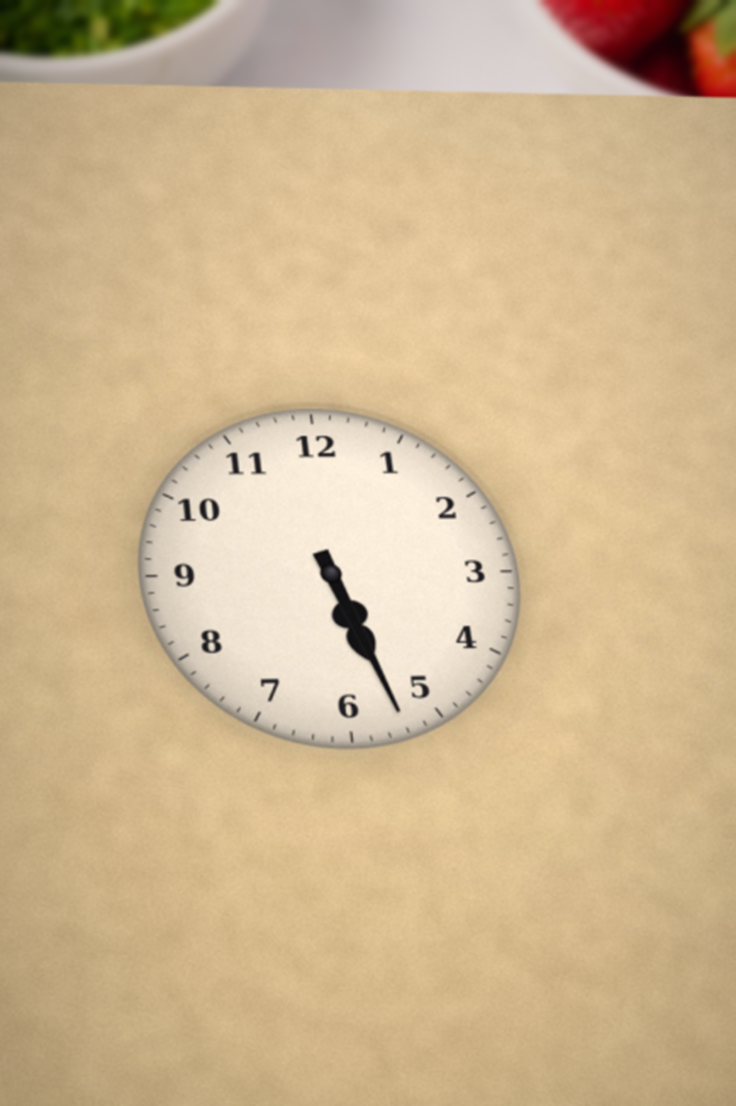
5,27
